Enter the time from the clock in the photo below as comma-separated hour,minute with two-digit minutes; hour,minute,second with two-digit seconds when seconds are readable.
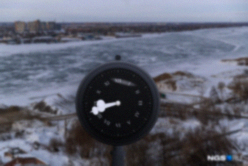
8,42
